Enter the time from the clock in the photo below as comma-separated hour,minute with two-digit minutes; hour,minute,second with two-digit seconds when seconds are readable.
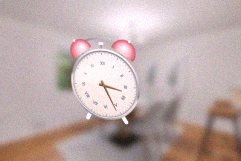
3,26
